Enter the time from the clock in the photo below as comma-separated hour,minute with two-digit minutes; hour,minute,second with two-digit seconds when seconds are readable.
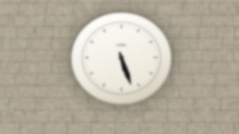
5,27
